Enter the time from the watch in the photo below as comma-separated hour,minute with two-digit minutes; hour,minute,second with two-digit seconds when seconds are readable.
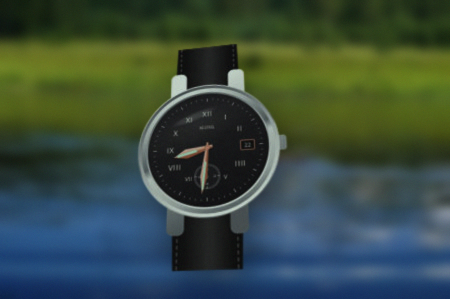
8,31
